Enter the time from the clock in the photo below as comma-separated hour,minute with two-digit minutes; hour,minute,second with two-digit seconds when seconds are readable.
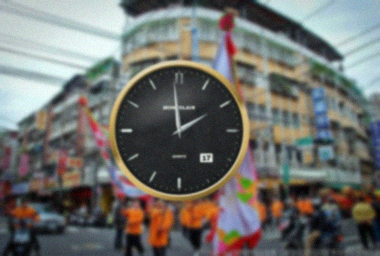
1,59
